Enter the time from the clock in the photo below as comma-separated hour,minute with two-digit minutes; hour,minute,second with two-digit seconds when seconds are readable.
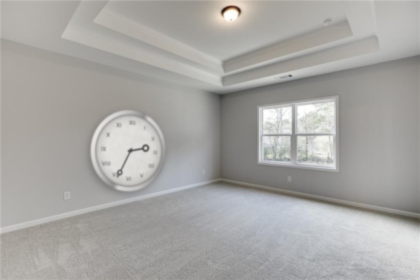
2,34
